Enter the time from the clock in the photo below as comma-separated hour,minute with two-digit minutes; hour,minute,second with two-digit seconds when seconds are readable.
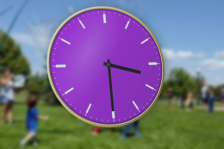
3,30
